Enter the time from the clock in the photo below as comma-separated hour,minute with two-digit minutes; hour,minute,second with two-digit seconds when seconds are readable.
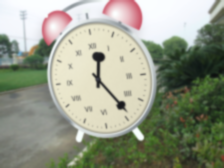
12,24
